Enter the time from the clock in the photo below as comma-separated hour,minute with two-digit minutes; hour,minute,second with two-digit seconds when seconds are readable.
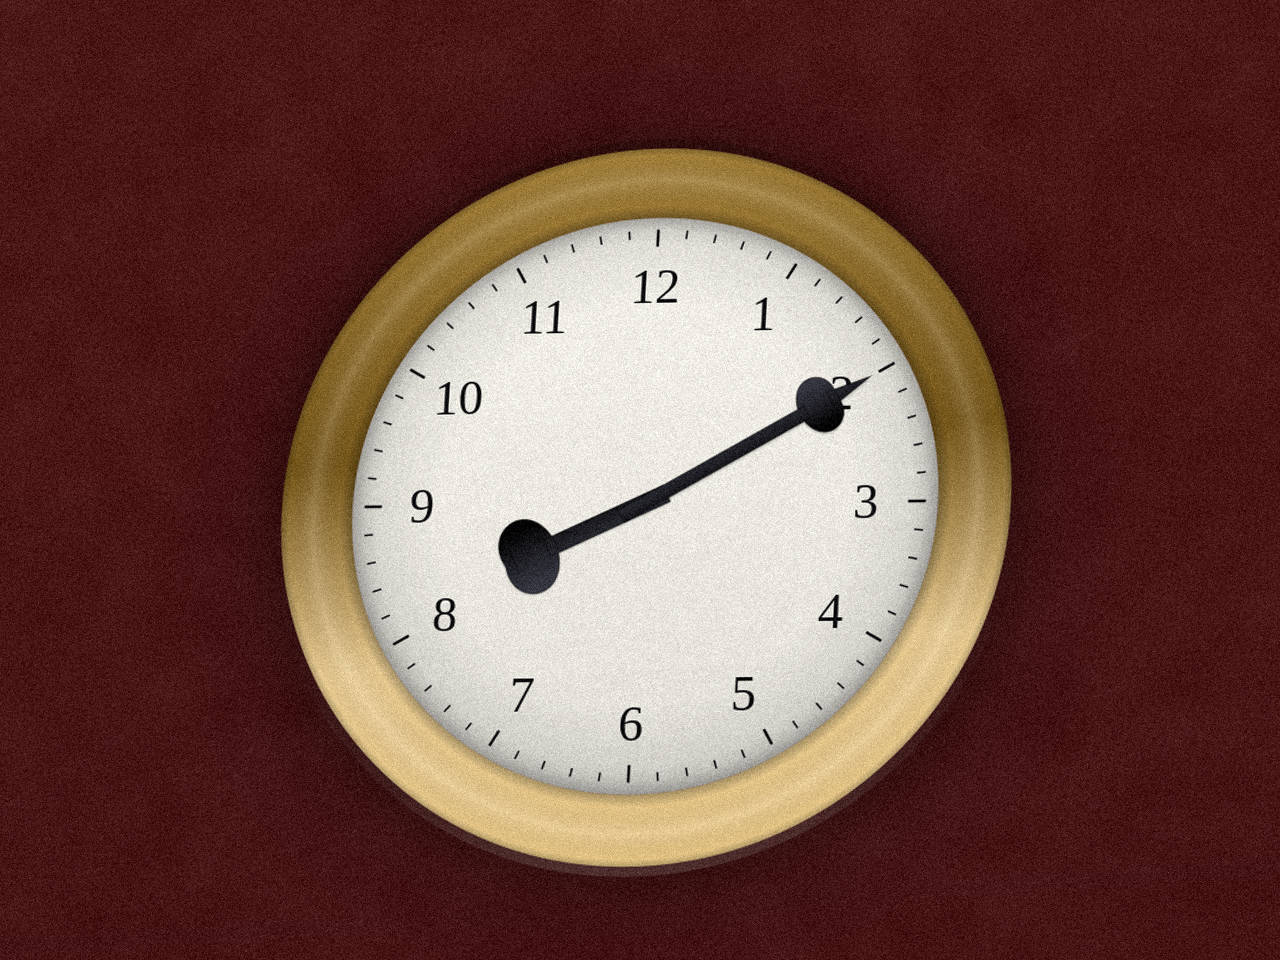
8,10
